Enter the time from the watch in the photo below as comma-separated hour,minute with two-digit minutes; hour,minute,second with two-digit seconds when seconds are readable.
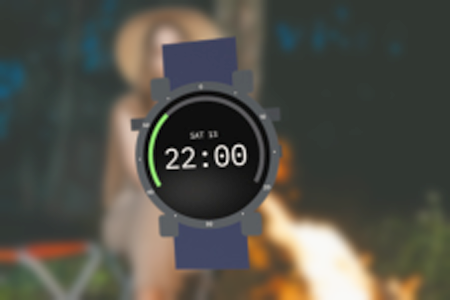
22,00
